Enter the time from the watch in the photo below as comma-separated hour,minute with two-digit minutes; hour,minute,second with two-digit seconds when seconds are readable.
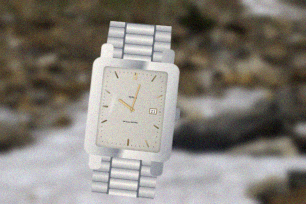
10,02
